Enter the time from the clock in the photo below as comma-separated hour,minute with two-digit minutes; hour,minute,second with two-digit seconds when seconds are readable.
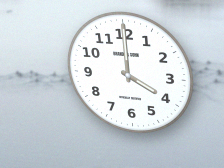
4,00
